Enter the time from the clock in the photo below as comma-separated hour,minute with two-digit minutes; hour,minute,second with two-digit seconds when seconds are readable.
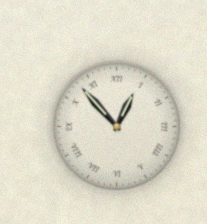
12,53
